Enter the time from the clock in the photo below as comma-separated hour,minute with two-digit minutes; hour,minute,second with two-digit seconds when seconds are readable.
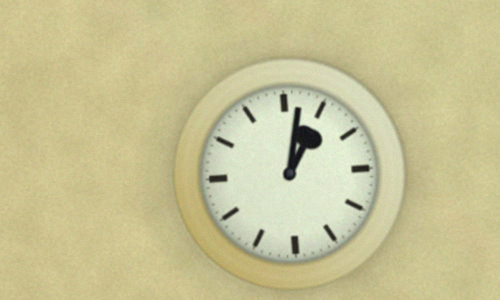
1,02
